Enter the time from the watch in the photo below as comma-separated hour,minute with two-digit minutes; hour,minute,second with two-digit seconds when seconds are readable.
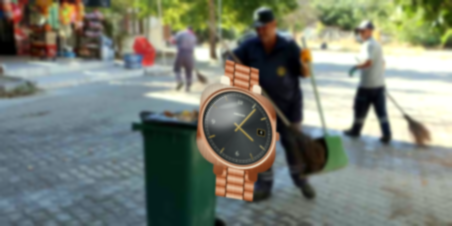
4,06
